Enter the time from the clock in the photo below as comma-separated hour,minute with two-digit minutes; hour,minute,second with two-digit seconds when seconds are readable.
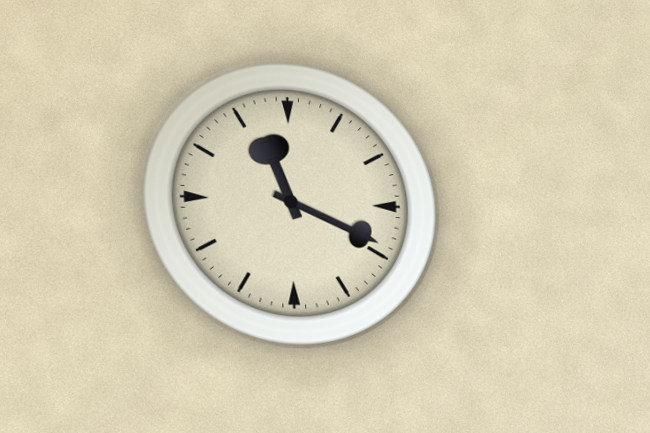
11,19
